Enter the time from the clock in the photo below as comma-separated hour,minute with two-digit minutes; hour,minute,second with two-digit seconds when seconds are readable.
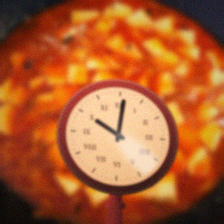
10,01
